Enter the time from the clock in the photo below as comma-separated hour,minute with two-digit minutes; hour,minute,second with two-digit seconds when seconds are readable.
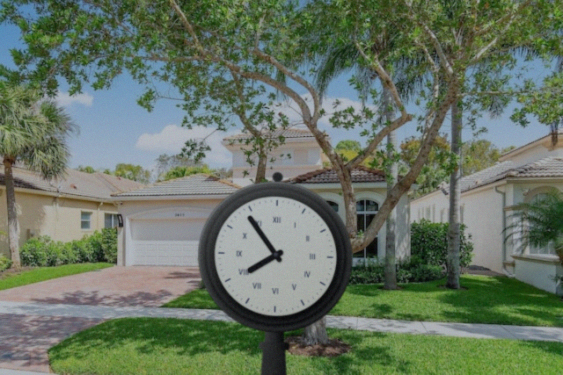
7,54
